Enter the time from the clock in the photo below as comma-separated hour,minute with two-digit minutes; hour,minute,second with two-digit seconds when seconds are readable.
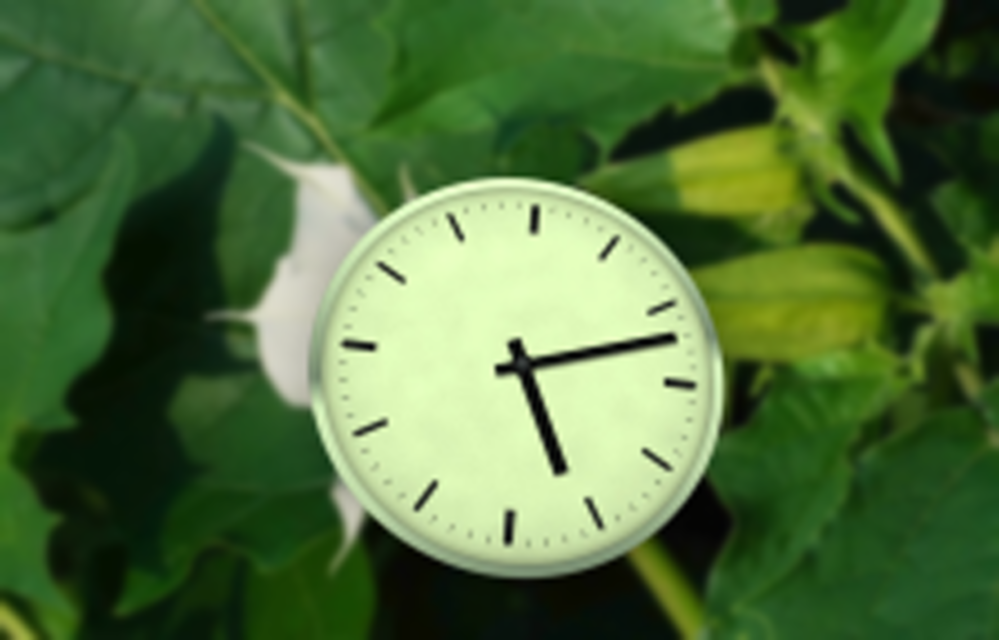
5,12
